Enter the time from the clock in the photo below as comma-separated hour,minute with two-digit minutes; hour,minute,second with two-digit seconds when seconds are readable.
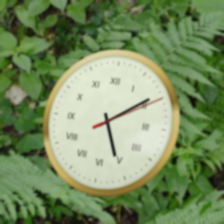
5,09,10
